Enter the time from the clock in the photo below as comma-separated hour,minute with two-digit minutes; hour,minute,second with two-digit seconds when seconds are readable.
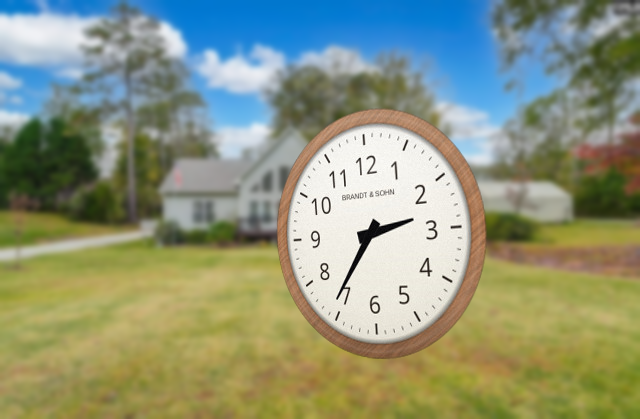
2,36
